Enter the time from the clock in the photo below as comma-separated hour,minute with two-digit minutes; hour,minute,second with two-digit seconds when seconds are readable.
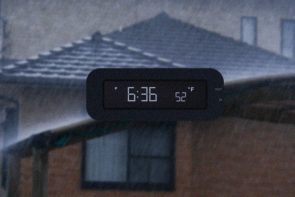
6,36
